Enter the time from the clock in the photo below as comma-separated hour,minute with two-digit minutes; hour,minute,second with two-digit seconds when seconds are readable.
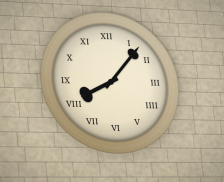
8,07
